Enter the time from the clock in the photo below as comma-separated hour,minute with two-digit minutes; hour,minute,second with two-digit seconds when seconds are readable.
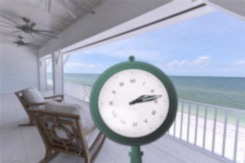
2,13
